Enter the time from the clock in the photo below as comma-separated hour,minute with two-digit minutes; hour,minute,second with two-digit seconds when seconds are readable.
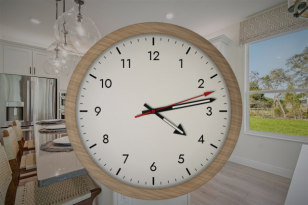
4,13,12
